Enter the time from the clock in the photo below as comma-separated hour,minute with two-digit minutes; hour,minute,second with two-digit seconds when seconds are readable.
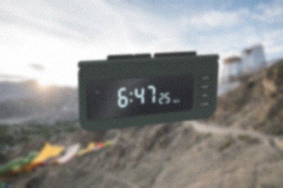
6,47
